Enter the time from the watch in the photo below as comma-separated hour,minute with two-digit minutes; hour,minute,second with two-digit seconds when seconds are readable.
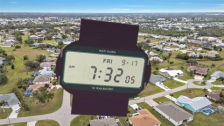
7,32,05
